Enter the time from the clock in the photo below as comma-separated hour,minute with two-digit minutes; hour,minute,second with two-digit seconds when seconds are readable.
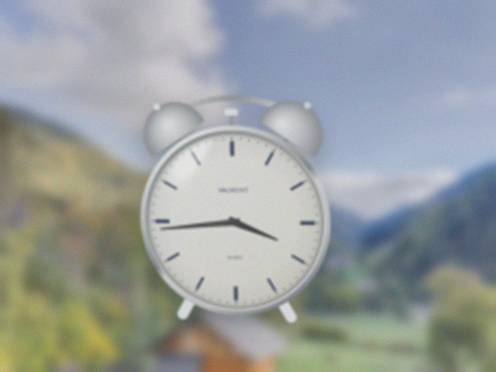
3,44
